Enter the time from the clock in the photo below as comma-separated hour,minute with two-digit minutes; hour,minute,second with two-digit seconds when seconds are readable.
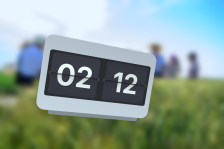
2,12
